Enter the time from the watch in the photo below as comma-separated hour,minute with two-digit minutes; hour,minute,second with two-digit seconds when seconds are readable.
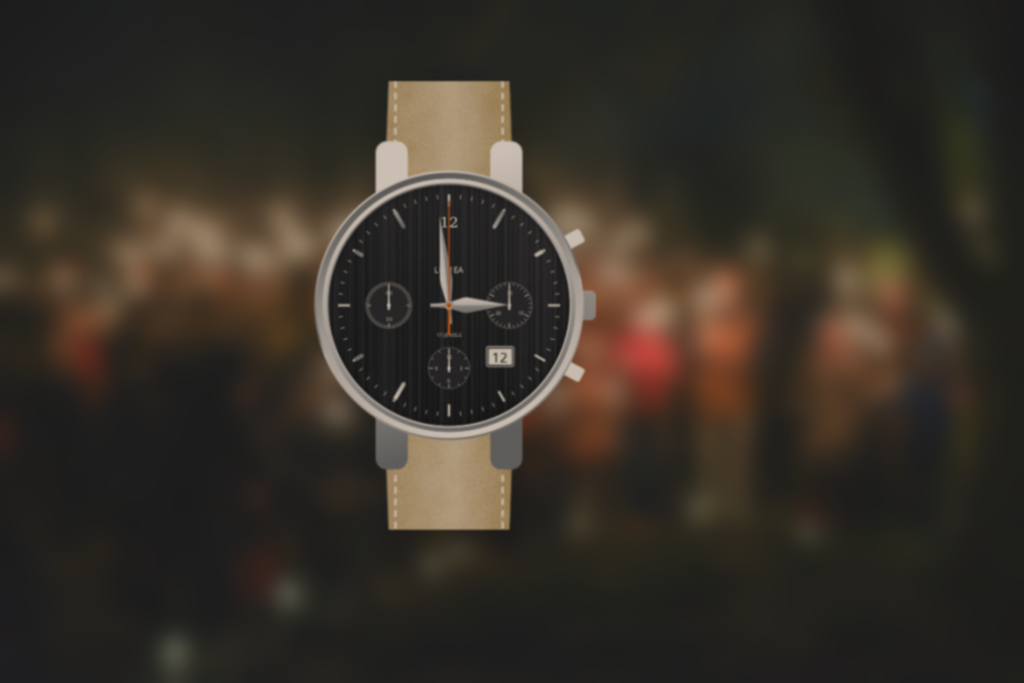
2,59
